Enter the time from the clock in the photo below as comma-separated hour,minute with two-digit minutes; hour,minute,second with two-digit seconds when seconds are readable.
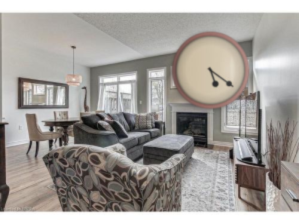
5,21
